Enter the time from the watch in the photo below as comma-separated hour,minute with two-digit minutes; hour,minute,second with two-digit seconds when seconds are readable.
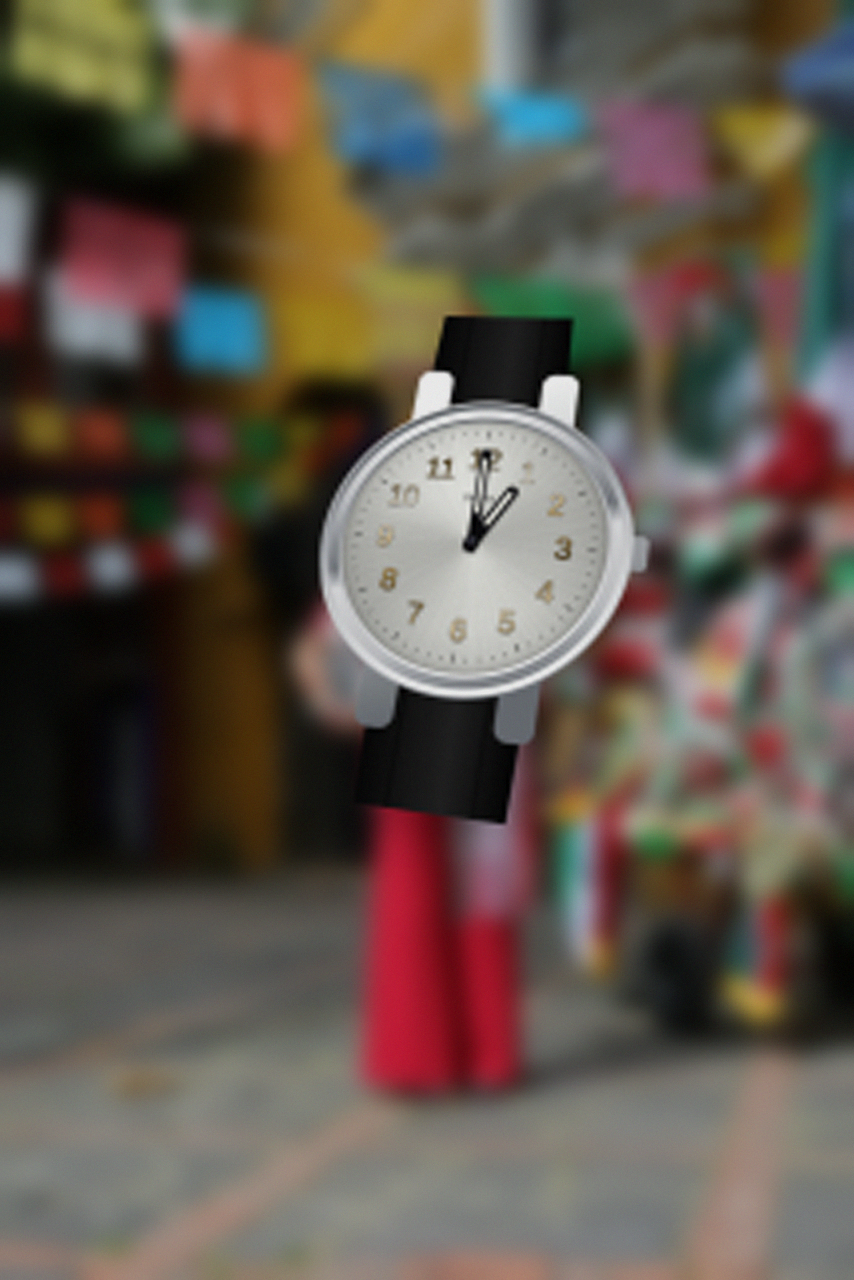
1,00
